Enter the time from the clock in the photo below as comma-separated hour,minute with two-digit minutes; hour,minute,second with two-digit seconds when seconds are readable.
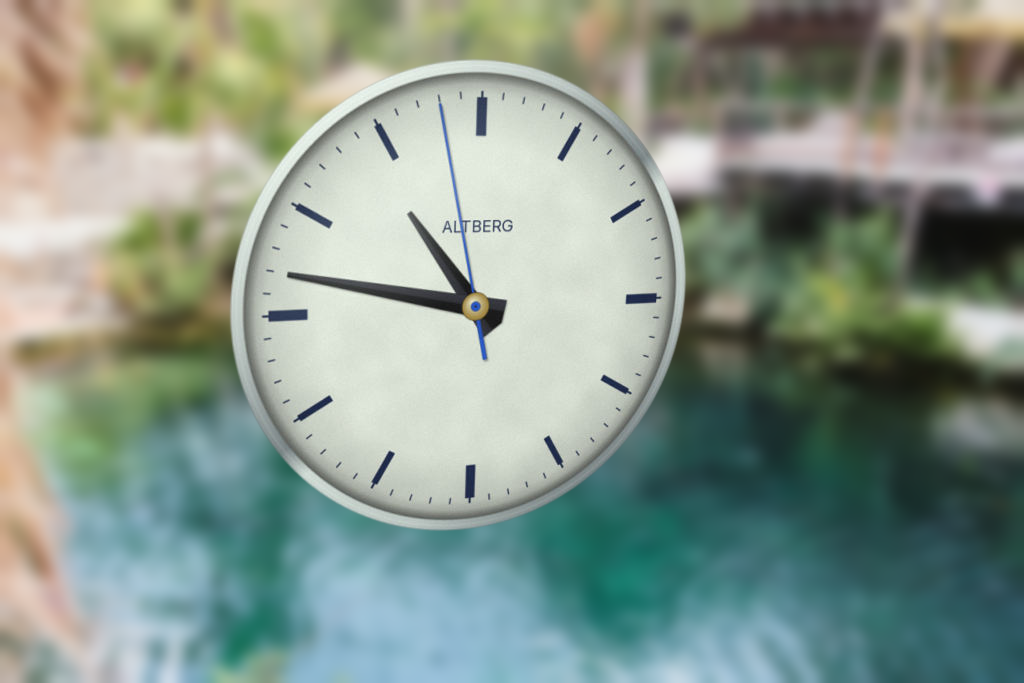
10,46,58
